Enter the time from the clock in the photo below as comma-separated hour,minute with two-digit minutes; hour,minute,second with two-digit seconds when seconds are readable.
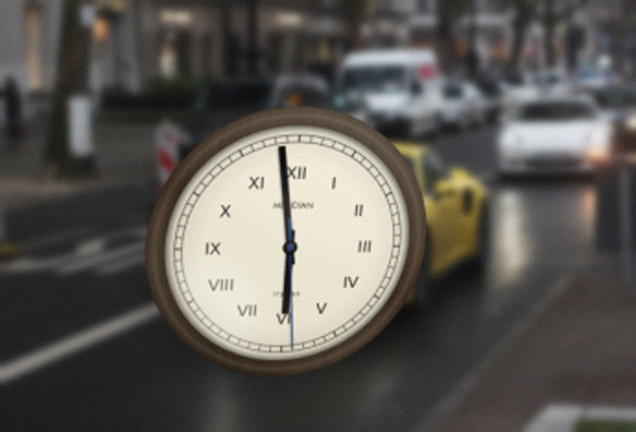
5,58,29
